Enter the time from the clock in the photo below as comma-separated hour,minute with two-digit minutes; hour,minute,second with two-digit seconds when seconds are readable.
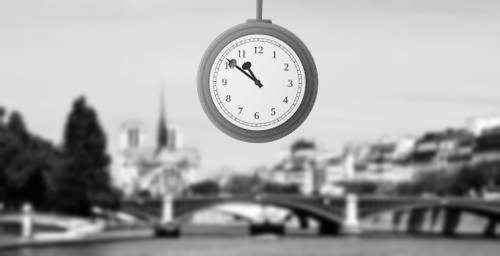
10,51
